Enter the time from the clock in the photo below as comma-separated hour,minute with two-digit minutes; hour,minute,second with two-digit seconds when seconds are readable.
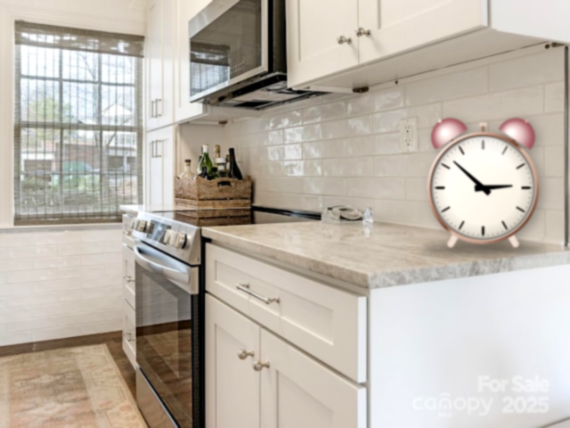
2,52
